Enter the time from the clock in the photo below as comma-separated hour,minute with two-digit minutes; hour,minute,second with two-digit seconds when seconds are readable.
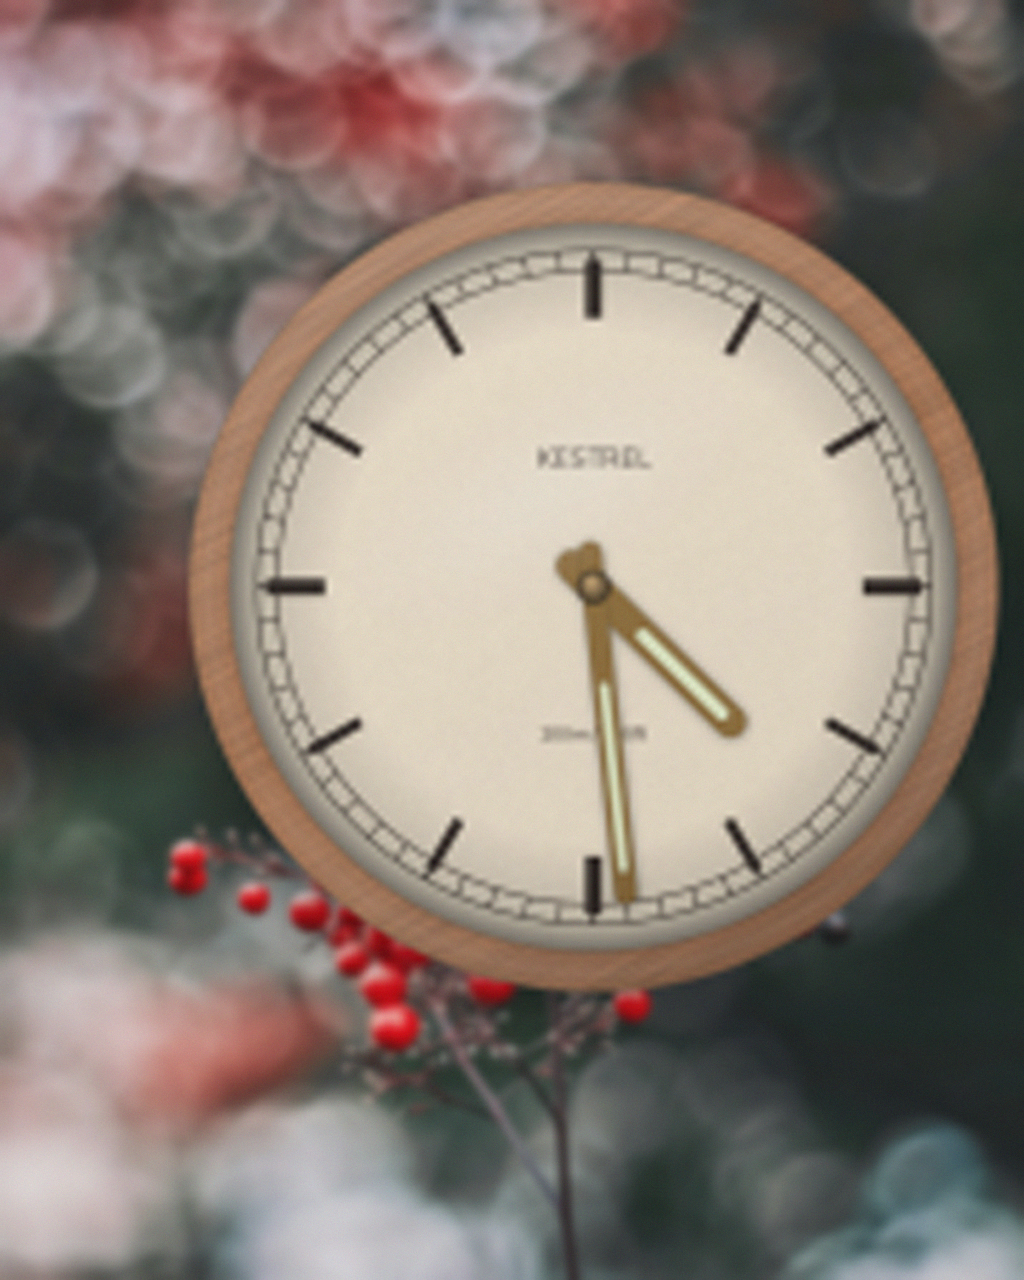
4,29
